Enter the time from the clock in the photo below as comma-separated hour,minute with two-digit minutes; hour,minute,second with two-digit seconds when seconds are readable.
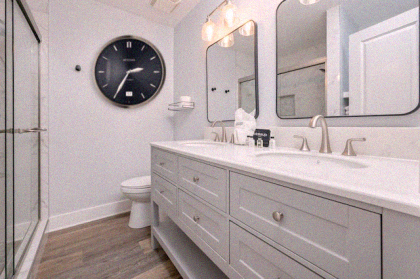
2,35
